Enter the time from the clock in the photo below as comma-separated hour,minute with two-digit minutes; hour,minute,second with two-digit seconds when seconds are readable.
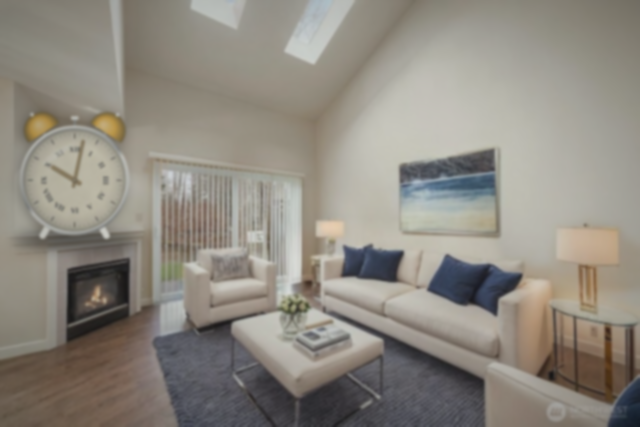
10,02
